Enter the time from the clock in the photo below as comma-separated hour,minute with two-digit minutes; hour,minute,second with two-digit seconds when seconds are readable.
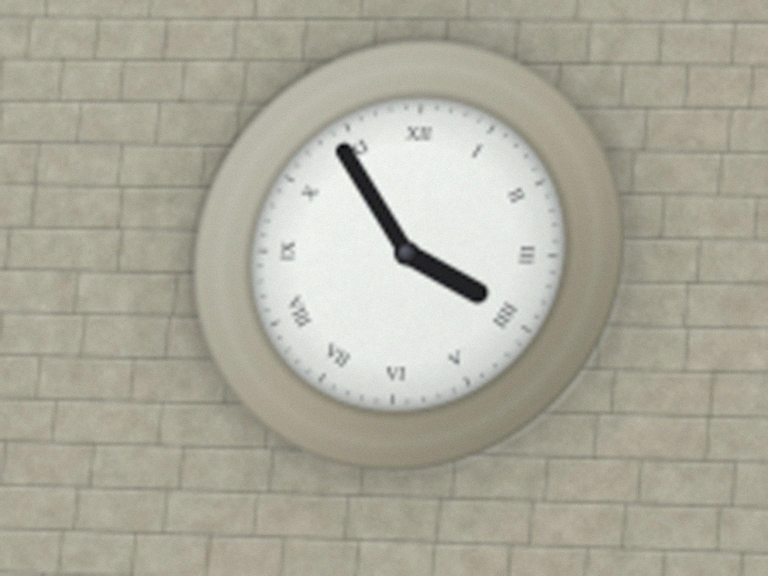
3,54
